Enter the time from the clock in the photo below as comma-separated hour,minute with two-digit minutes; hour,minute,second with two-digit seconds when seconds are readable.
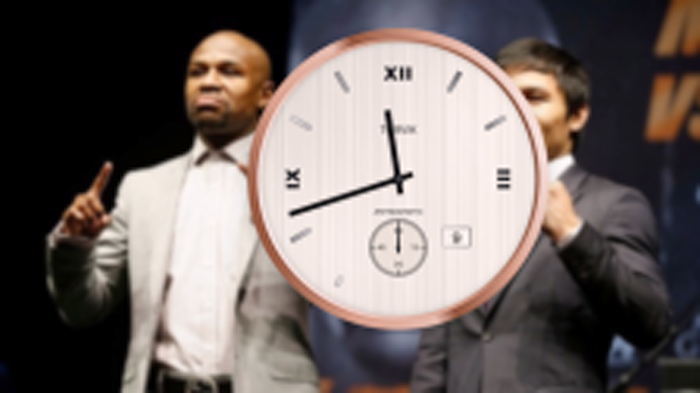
11,42
